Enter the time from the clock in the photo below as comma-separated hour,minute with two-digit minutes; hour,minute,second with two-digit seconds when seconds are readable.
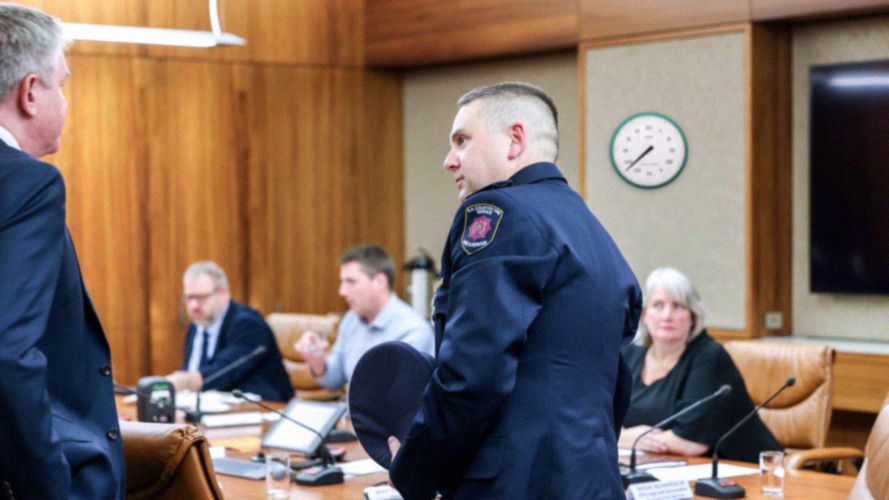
7,38
